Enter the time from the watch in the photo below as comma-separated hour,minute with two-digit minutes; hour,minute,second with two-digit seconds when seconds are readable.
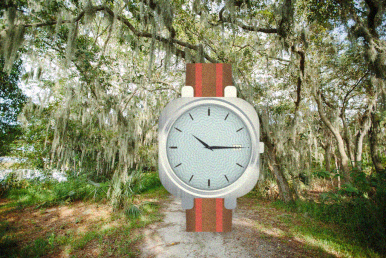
10,15
